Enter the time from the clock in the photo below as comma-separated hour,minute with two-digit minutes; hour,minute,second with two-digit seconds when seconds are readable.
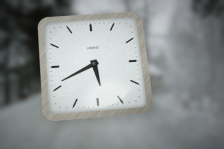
5,41
